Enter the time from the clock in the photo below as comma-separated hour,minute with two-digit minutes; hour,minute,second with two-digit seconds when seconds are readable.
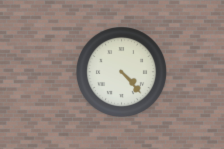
4,23
